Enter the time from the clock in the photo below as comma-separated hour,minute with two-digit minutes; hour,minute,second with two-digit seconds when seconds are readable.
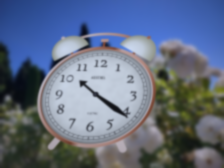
10,21
